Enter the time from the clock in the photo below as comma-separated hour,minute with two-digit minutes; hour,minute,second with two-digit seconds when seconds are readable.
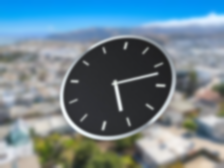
5,12
